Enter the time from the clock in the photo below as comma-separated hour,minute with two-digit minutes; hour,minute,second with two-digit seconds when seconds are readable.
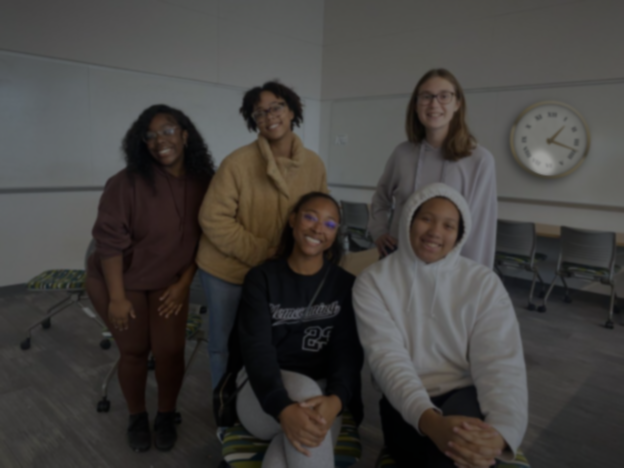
1,18
